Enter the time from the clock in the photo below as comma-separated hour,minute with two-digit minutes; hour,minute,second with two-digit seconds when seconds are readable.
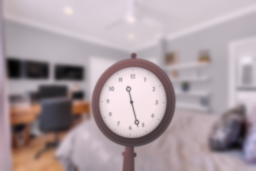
11,27
